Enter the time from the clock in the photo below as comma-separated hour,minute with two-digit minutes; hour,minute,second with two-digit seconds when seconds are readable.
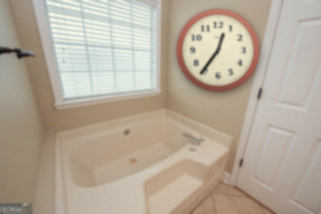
12,36
